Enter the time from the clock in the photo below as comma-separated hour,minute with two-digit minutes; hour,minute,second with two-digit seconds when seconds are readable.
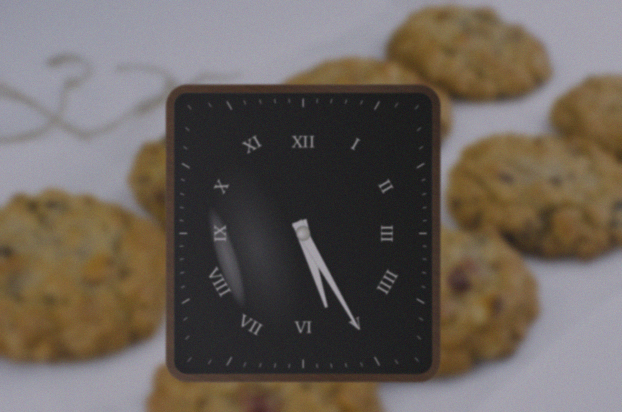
5,25
